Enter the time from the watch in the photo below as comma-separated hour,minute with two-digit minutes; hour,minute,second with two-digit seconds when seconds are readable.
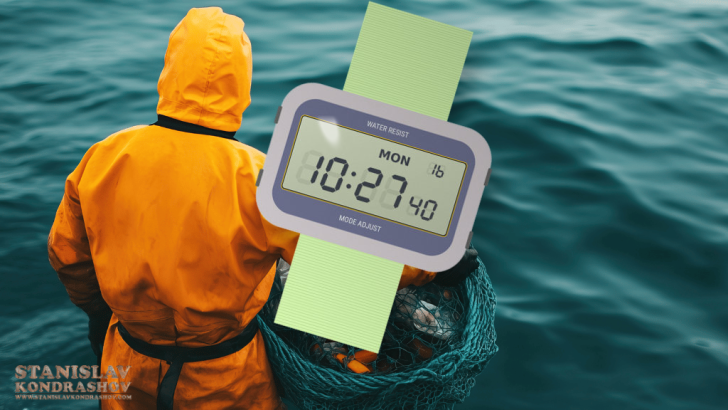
10,27,40
